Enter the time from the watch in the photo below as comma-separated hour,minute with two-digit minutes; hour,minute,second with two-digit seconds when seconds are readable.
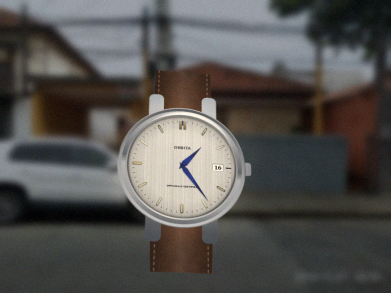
1,24
